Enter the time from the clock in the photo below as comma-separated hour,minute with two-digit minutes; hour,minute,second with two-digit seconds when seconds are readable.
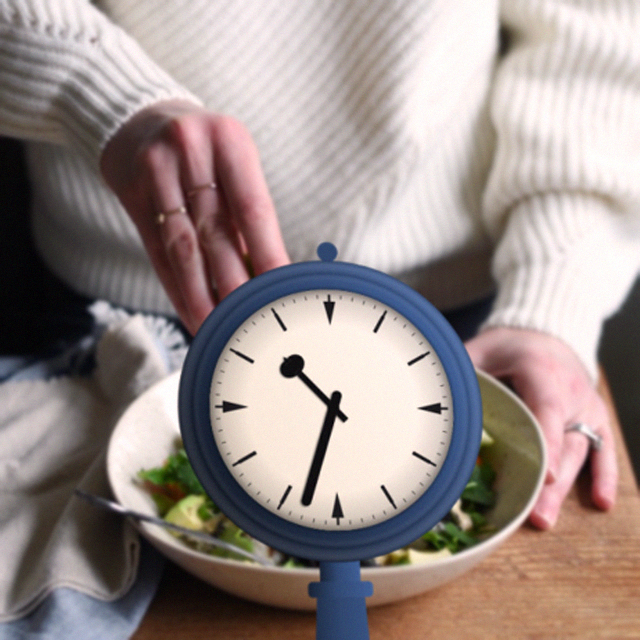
10,33
